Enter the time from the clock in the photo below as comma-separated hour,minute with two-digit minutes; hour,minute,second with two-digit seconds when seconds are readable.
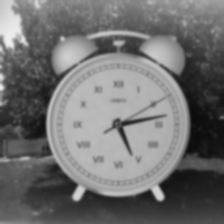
5,13,10
